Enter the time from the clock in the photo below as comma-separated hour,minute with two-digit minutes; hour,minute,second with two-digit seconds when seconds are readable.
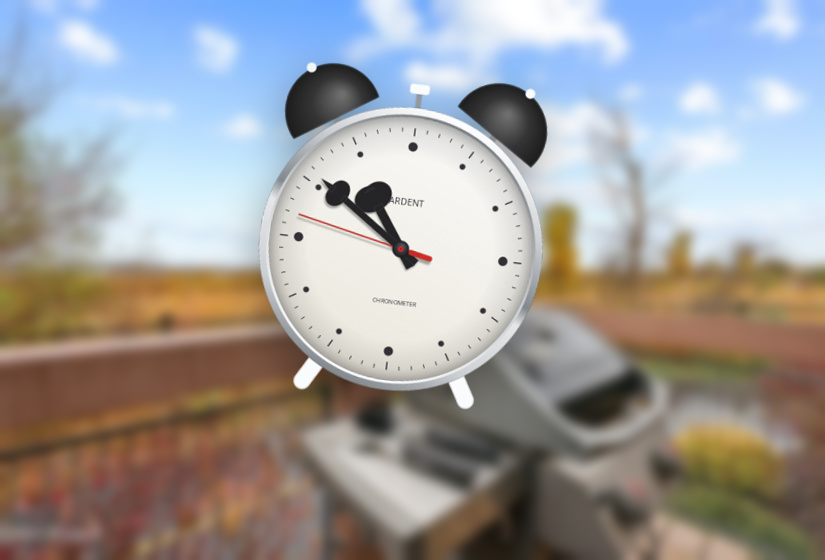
10,50,47
